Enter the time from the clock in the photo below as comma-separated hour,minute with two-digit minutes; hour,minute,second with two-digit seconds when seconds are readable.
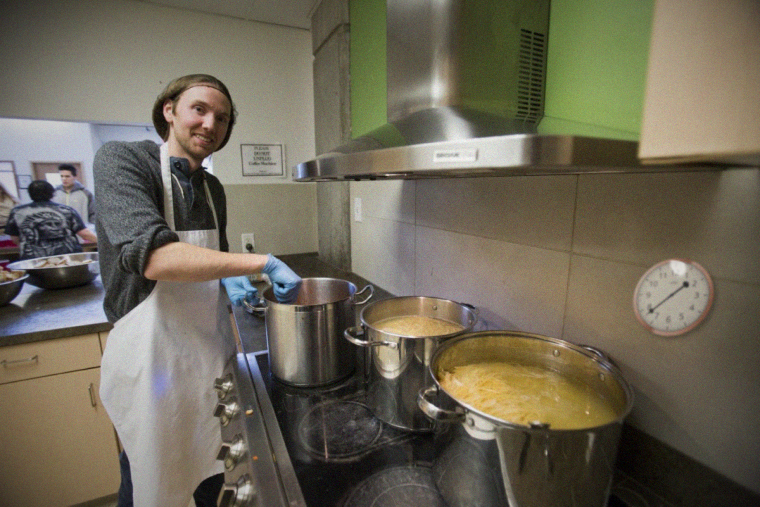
1,38
